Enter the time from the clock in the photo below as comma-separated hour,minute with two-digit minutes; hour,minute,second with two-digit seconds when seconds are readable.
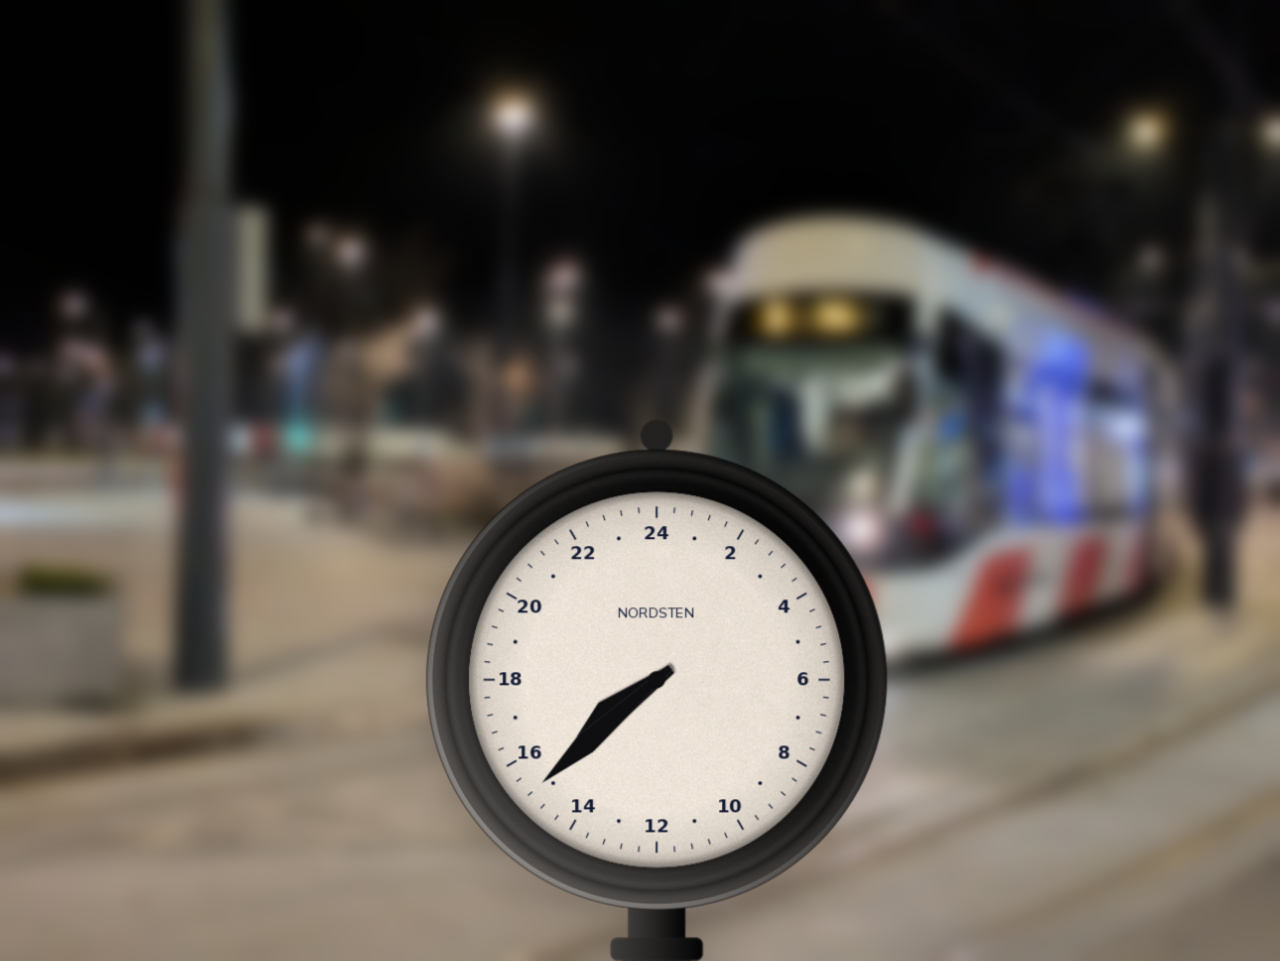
15,38
